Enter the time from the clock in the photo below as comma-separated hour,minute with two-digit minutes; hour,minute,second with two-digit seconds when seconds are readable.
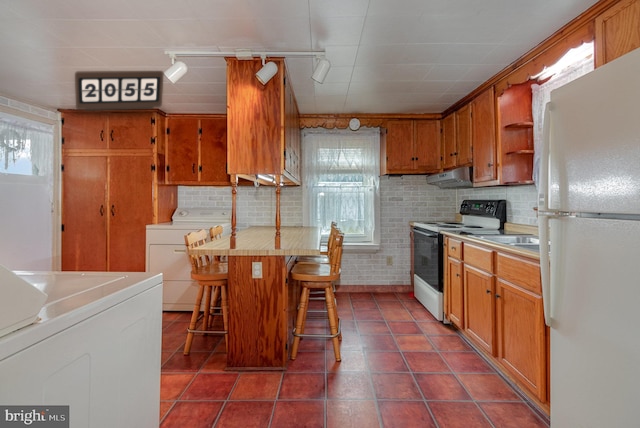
20,55
